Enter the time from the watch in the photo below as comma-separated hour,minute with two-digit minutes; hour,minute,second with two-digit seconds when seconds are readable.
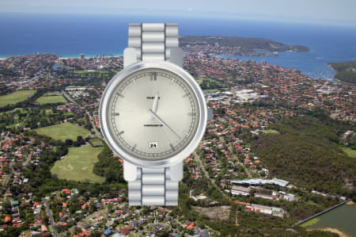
12,22
